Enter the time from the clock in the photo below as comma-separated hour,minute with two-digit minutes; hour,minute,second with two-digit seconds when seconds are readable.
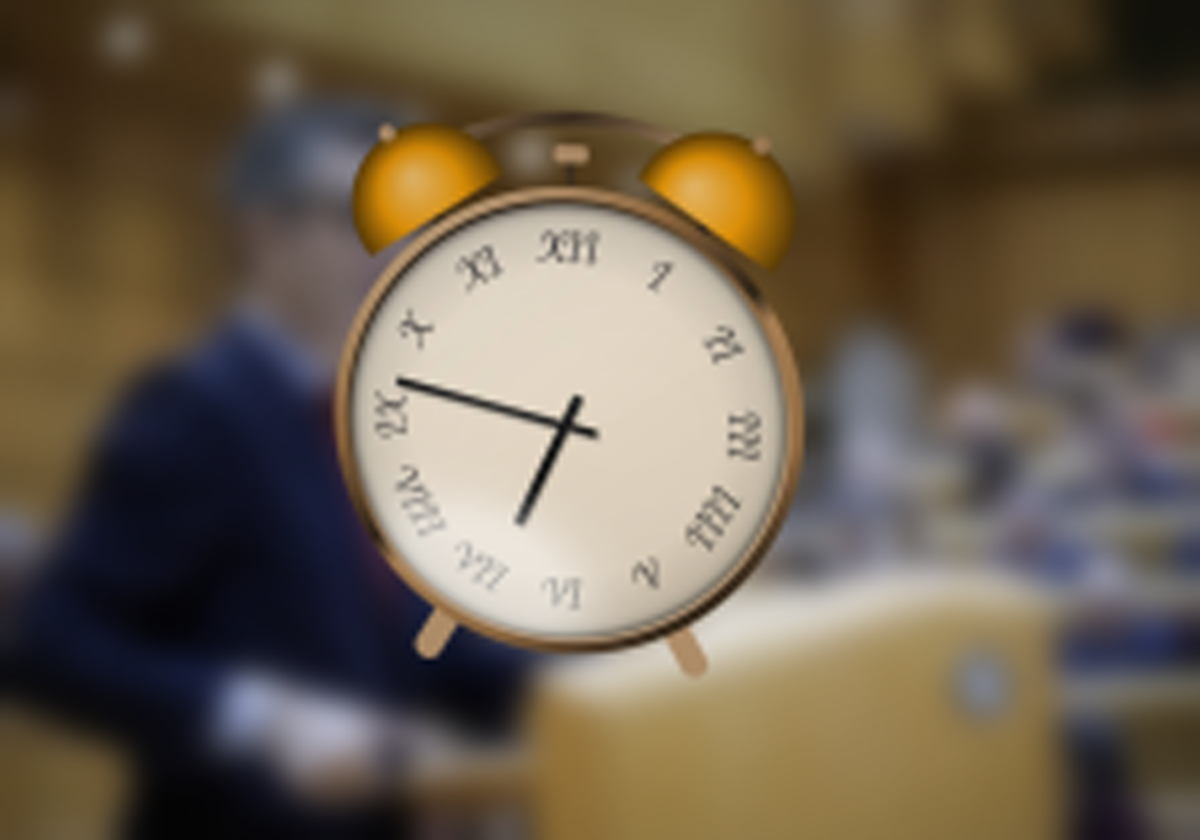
6,47
